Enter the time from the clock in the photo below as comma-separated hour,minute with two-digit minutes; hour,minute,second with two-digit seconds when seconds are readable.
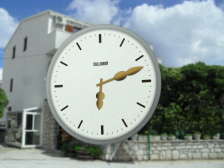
6,12
